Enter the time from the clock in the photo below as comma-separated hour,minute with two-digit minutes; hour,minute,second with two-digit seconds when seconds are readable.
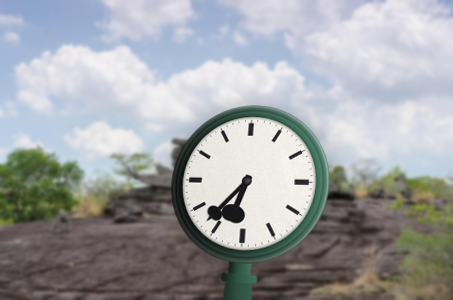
6,37
